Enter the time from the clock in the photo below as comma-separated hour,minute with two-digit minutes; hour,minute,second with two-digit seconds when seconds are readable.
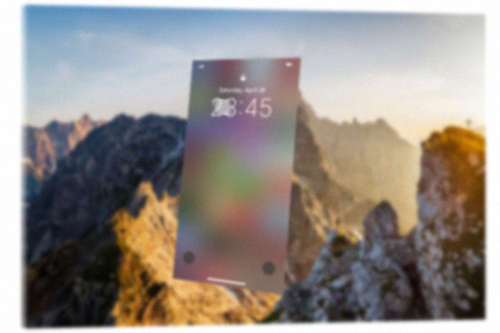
23,45
